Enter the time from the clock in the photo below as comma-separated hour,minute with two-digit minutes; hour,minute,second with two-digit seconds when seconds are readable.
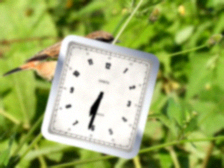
6,31
